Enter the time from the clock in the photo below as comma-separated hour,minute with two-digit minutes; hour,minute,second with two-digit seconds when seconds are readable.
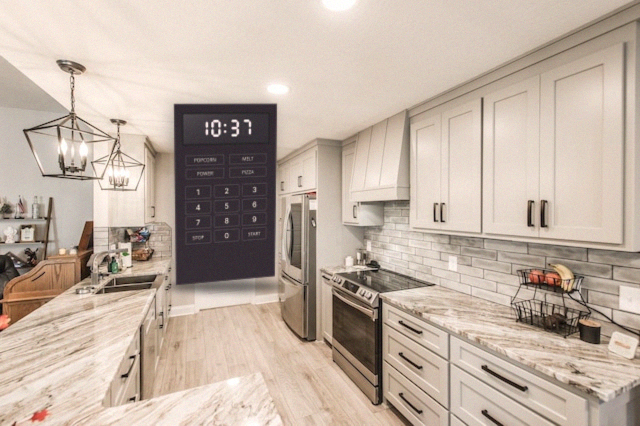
10,37
